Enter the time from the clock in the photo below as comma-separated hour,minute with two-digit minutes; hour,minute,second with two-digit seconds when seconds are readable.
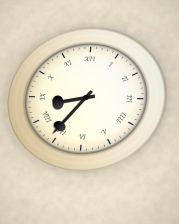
8,36
